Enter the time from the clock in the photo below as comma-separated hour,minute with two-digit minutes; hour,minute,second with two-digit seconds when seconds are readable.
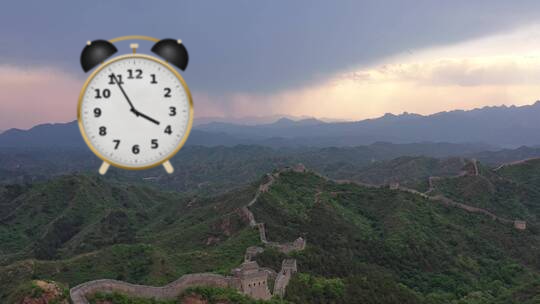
3,55
